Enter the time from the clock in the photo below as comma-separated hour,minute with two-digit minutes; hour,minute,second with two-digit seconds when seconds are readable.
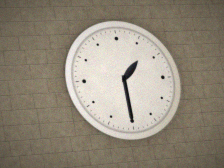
1,30
